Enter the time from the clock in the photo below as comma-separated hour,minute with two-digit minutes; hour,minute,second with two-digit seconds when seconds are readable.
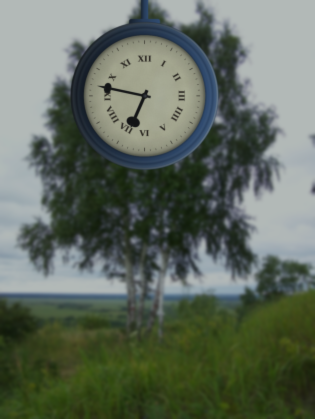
6,47
